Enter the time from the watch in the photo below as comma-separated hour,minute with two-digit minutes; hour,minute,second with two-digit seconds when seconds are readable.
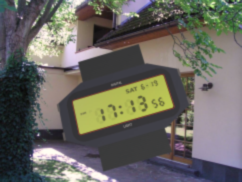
17,13,56
